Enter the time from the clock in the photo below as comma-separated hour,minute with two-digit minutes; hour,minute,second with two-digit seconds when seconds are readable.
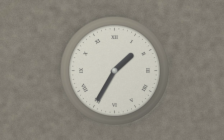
1,35
